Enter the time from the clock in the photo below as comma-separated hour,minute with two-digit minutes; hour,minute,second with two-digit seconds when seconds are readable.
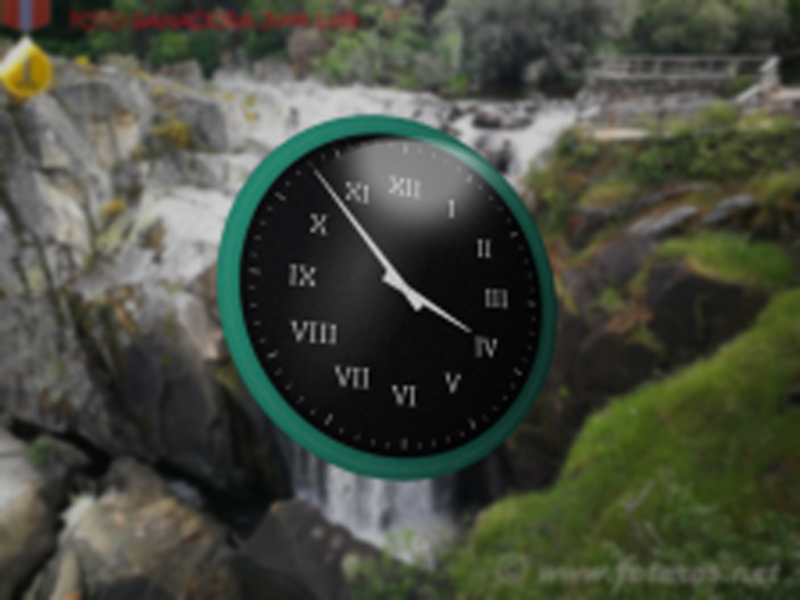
3,53
